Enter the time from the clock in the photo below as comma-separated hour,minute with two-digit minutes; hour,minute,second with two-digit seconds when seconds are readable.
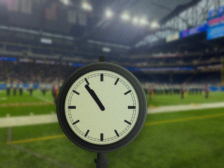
10,54
